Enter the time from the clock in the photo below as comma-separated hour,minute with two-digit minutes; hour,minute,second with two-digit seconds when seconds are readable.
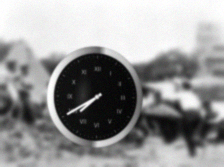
7,40
